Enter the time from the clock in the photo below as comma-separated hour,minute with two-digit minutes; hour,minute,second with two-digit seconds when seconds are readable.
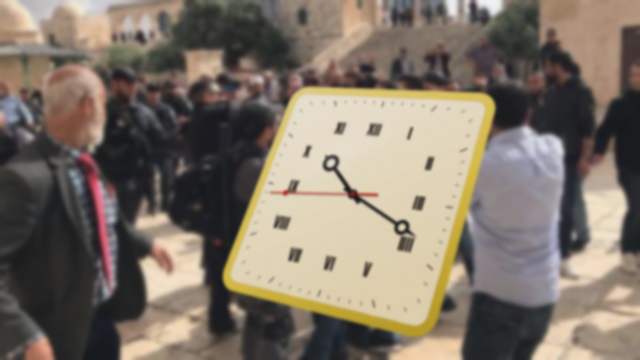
10,18,44
